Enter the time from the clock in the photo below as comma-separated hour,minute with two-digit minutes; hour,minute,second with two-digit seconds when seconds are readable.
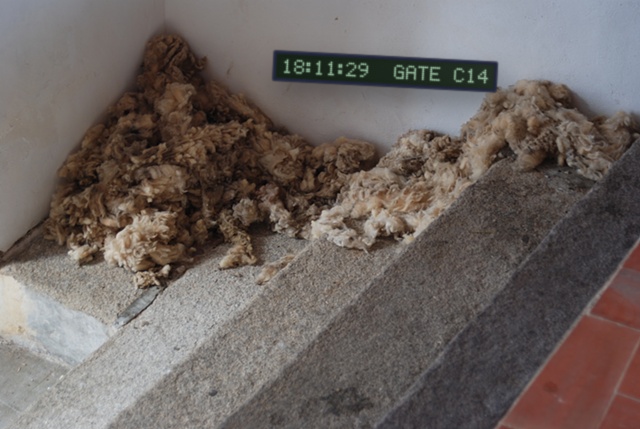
18,11,29
